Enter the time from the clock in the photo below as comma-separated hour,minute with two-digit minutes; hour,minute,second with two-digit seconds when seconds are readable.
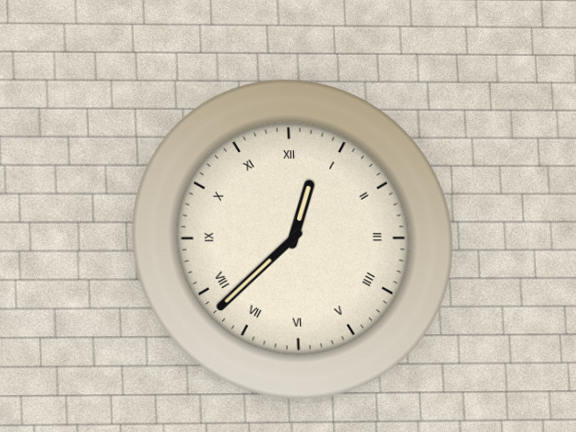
12,38
